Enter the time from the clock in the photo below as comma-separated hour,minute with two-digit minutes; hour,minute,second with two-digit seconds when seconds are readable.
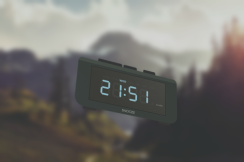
21,51
